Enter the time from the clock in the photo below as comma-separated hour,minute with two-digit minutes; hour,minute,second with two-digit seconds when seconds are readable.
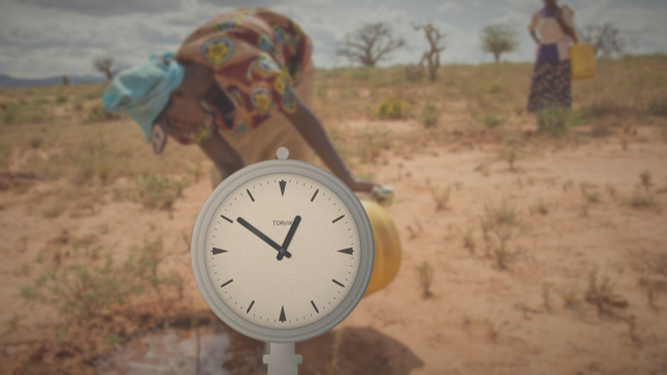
12,51
